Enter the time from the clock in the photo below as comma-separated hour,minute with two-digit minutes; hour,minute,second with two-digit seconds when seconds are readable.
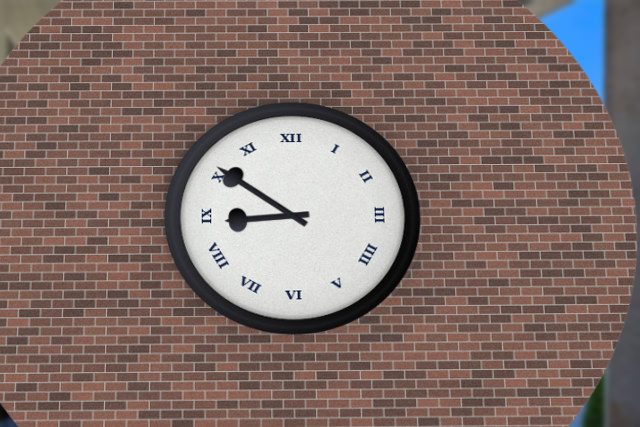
8,51
